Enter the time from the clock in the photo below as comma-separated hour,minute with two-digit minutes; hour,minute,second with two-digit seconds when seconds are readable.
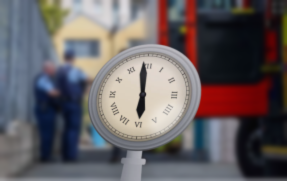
5,59
